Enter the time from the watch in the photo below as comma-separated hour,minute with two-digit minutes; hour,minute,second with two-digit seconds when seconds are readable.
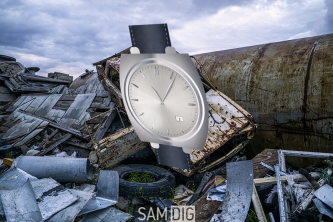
11,06
